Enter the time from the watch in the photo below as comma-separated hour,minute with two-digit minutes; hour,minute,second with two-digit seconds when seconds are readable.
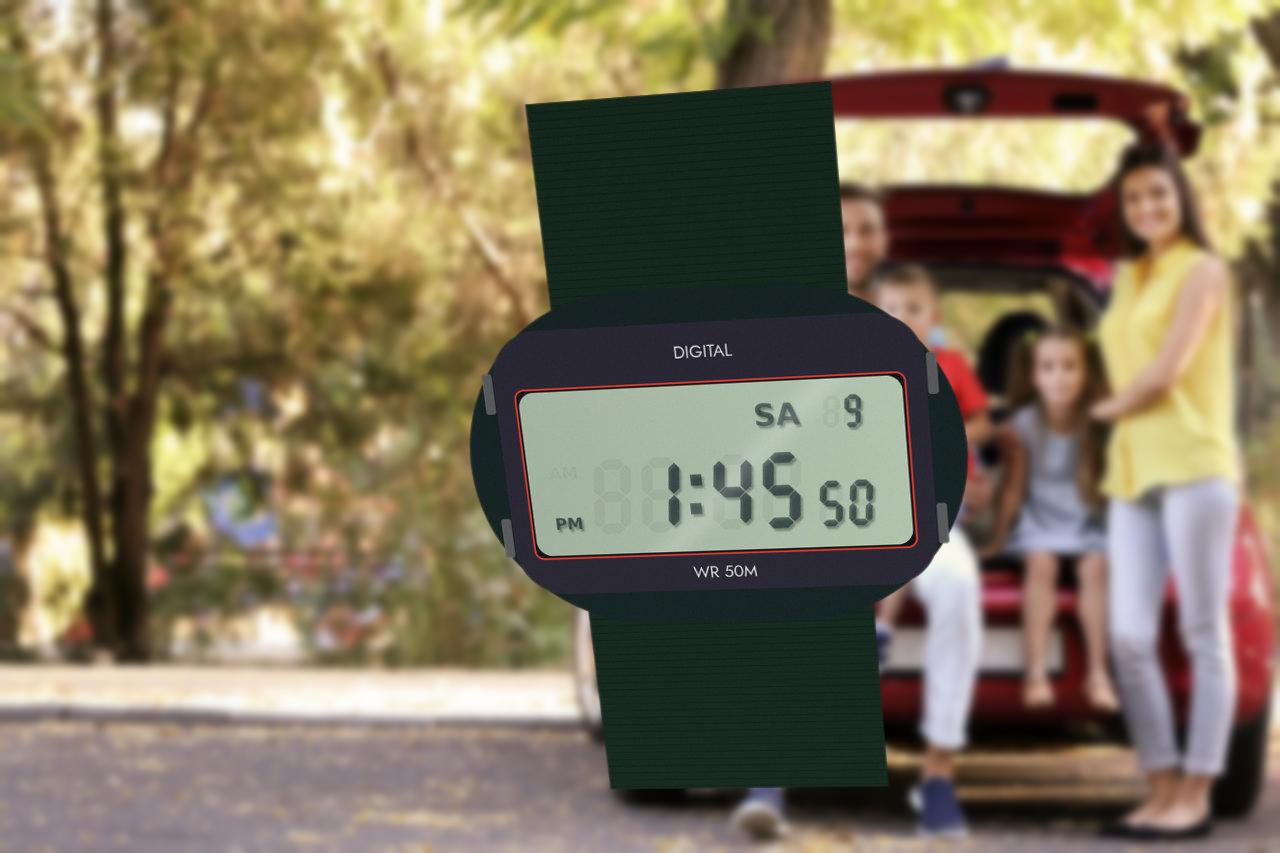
1,45,50
